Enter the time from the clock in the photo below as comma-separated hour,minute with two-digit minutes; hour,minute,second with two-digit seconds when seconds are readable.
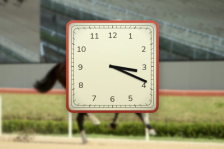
3,19
